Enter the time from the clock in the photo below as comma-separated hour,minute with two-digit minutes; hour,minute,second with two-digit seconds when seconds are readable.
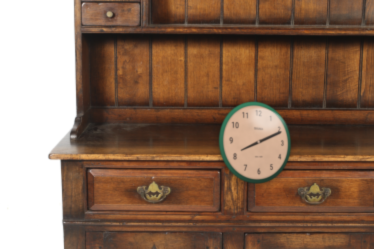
8,11
